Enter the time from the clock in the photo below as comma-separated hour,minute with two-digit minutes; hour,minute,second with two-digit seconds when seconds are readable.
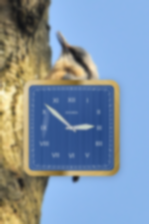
2,52
